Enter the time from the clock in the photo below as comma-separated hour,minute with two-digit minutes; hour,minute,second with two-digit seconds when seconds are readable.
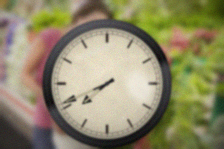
7,41
